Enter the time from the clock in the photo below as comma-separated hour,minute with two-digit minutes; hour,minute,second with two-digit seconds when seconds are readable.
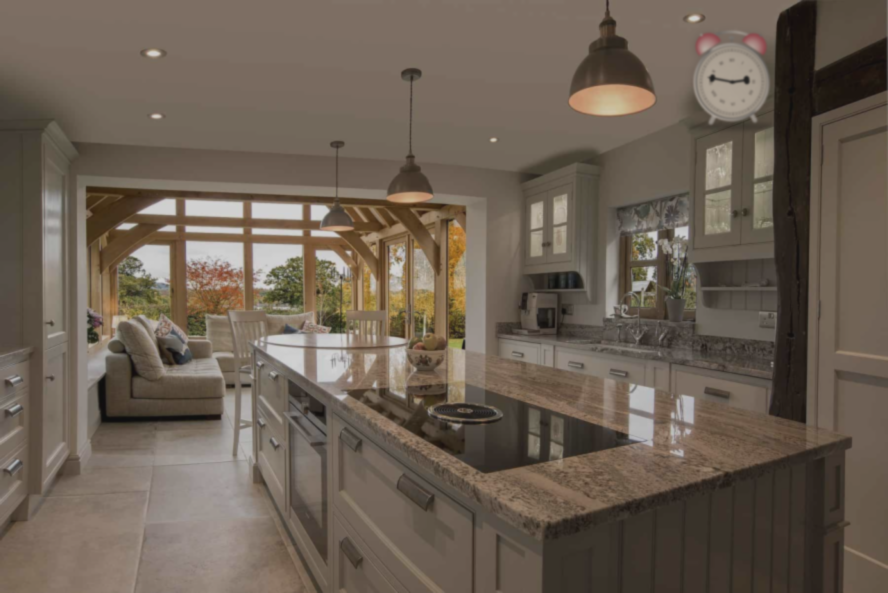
2,47
